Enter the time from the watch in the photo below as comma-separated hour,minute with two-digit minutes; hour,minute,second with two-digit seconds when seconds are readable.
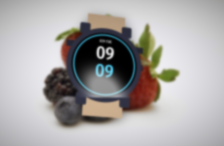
9,09
